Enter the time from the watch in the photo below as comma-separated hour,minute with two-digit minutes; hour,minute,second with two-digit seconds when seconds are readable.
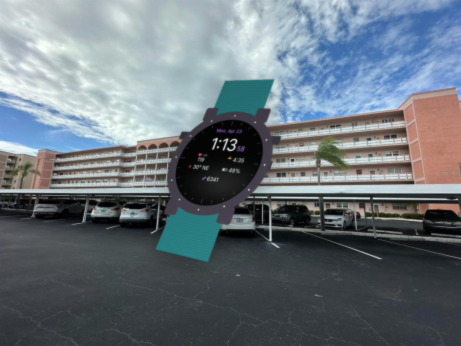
1,13
